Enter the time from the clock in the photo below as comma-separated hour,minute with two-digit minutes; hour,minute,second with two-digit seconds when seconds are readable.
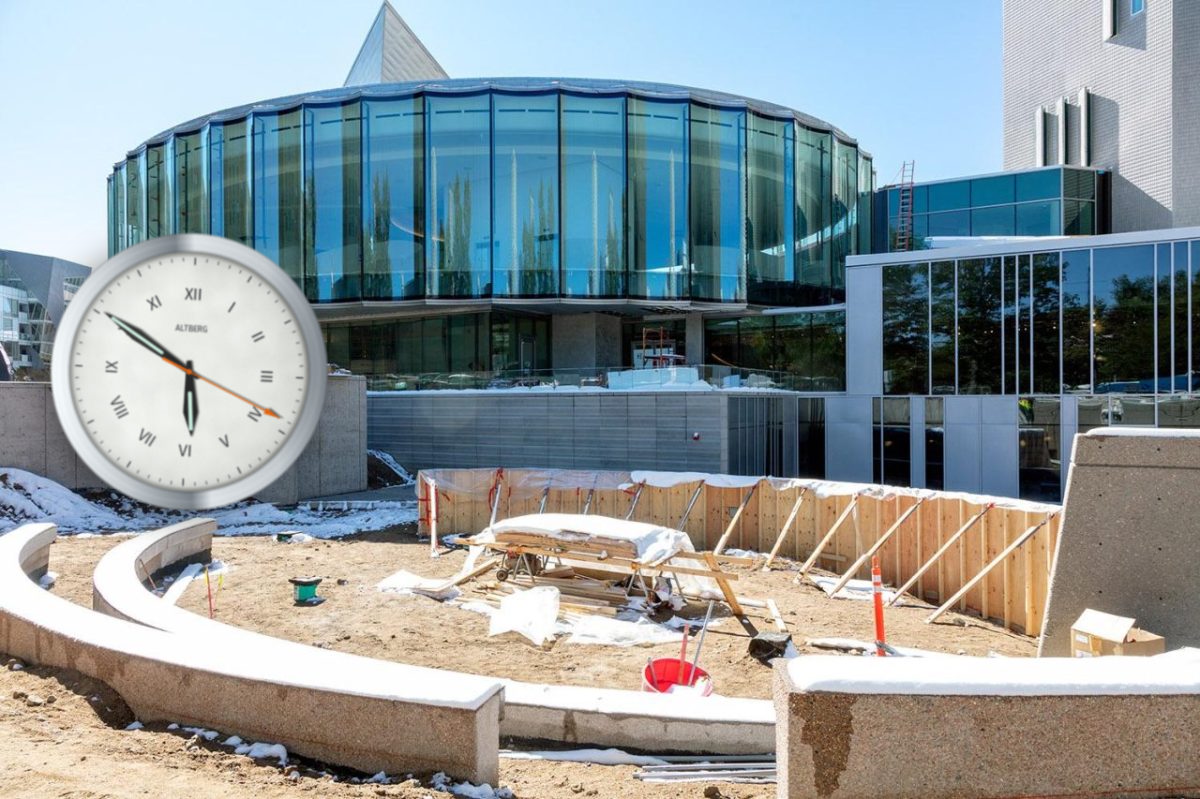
5,50,19
